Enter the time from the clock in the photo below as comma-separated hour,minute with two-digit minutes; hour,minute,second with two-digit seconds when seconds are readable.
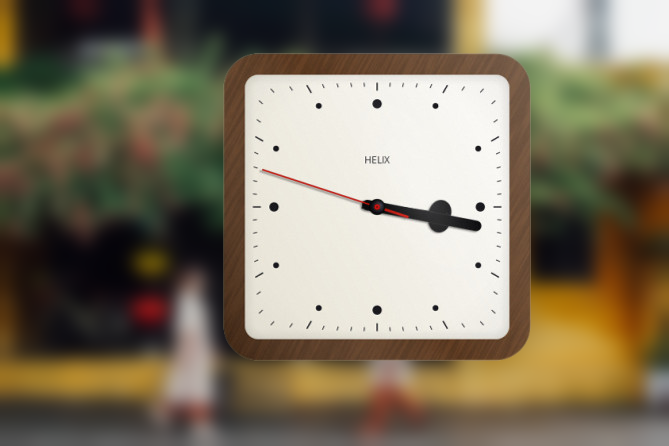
3,16,48
